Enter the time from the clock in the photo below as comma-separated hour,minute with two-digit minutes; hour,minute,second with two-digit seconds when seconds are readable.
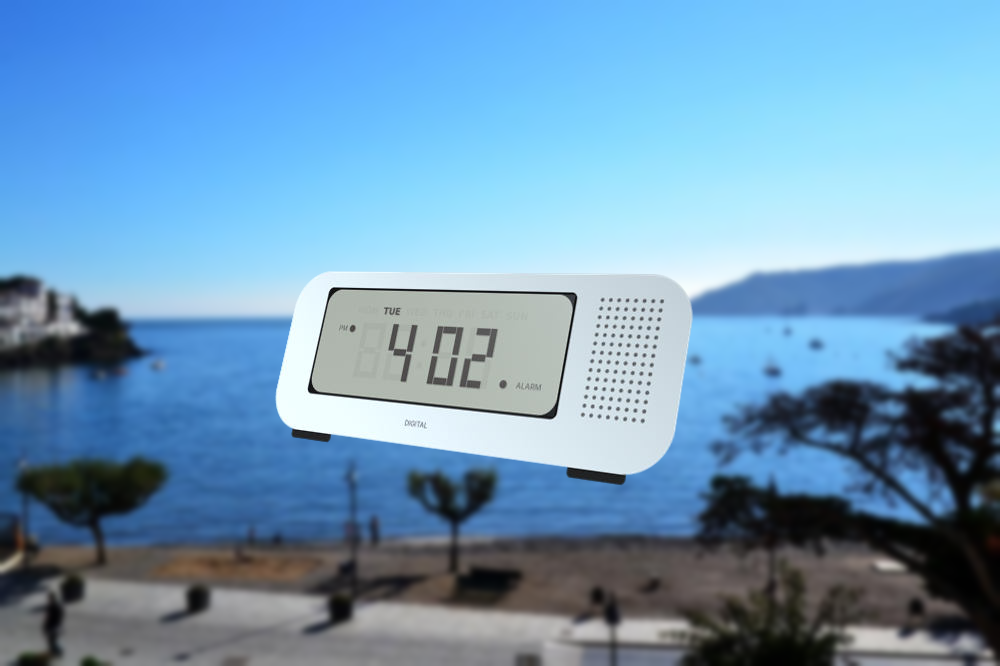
4,02
